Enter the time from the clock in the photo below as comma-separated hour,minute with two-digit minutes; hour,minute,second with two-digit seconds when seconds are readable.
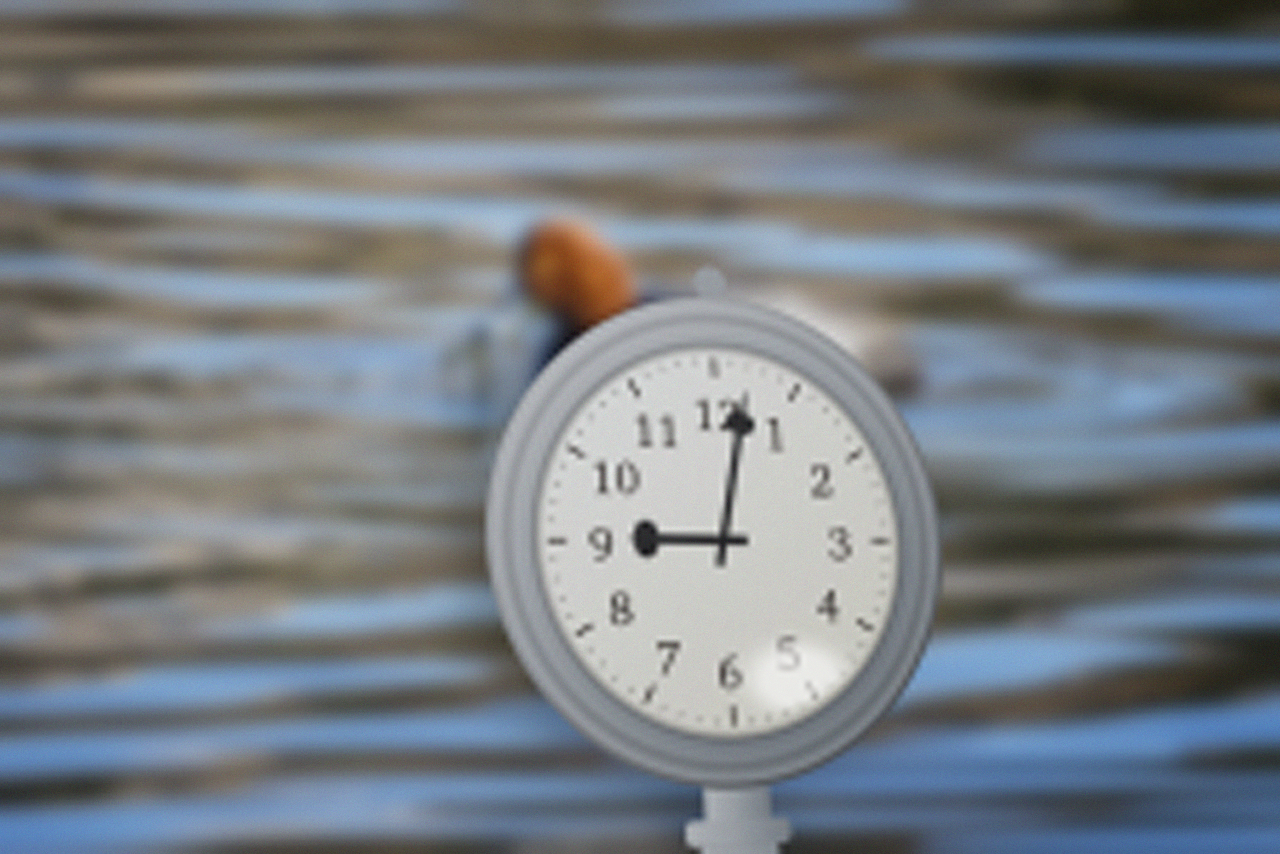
9,02
